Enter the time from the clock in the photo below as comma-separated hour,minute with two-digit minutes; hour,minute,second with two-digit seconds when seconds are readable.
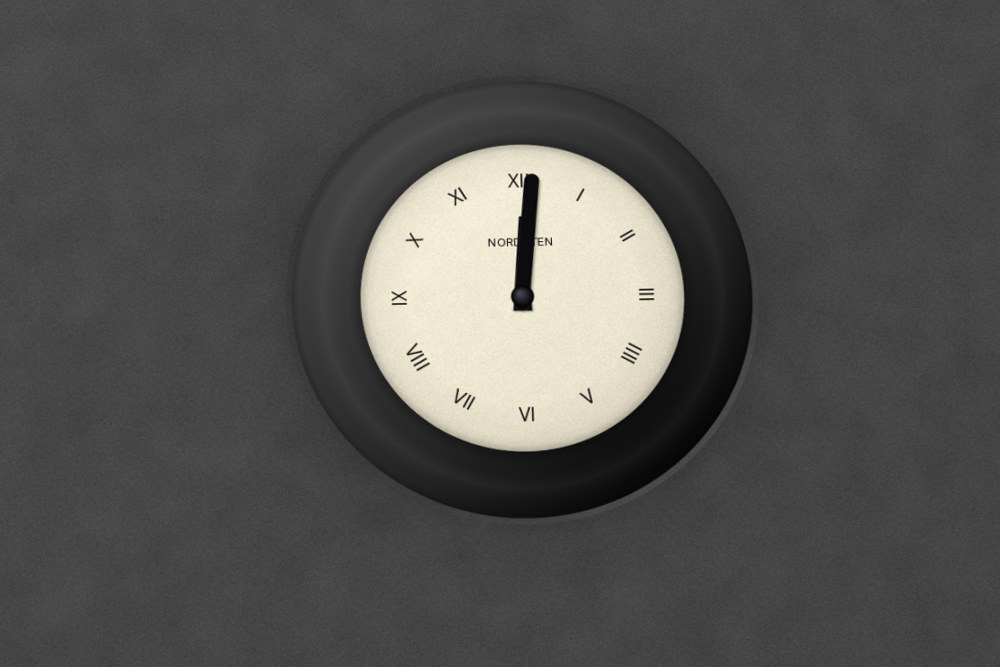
12,01
